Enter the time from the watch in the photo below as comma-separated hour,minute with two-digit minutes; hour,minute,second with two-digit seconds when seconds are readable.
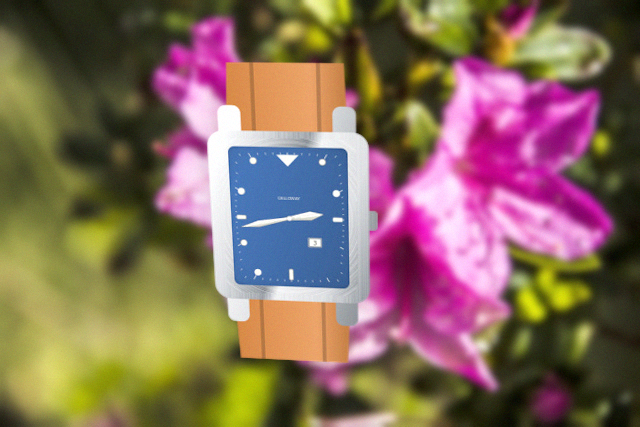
2,43
